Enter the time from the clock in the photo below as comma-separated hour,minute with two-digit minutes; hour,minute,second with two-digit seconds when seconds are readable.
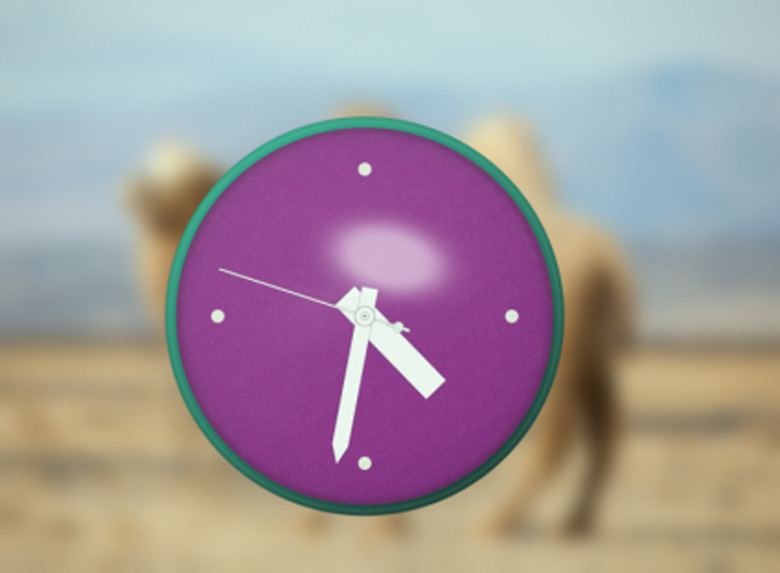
4,31,48
